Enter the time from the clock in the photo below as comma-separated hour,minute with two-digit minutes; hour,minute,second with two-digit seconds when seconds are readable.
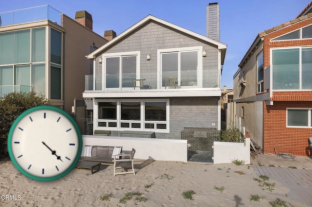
4,22
